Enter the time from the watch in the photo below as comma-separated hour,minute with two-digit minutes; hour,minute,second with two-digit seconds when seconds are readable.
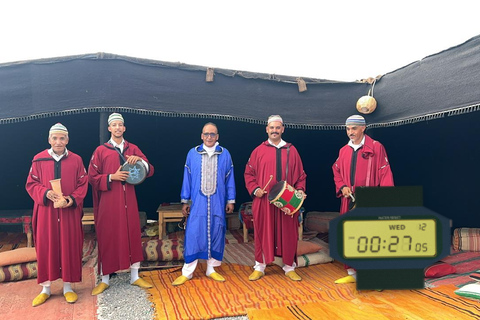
0,27
